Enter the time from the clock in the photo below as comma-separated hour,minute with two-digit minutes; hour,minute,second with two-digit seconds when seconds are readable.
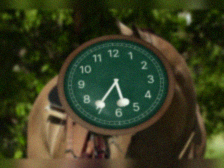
5,36
